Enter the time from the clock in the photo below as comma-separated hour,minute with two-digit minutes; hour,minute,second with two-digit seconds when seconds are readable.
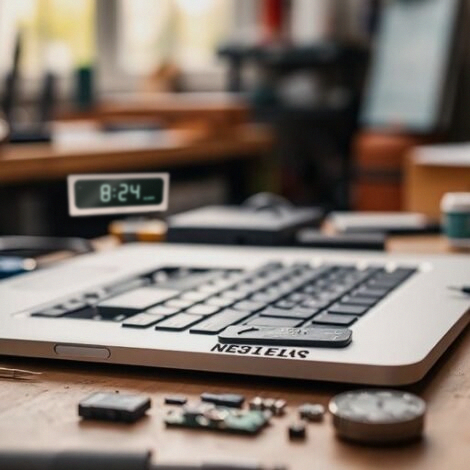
8,24
